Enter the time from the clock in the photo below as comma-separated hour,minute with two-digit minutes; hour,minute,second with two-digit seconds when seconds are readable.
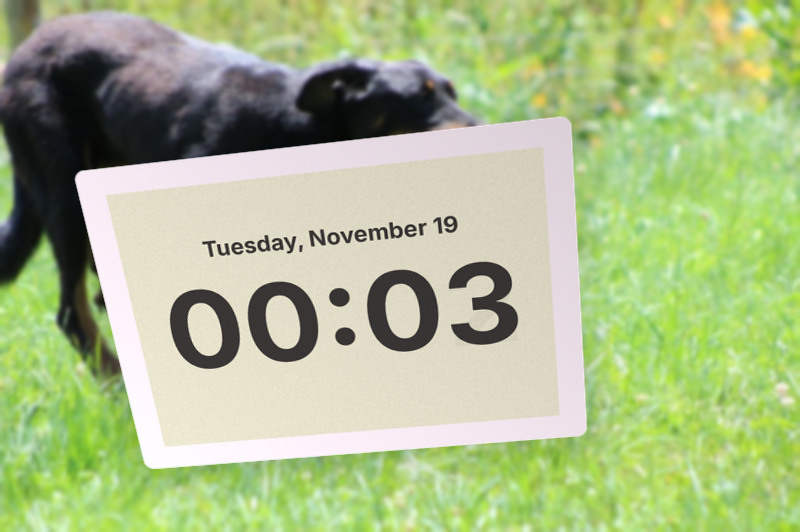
0,03
